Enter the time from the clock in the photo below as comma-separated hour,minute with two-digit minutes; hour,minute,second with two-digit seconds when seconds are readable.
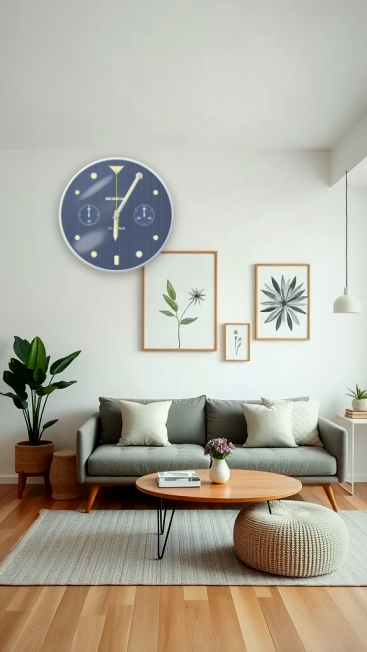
6,05
